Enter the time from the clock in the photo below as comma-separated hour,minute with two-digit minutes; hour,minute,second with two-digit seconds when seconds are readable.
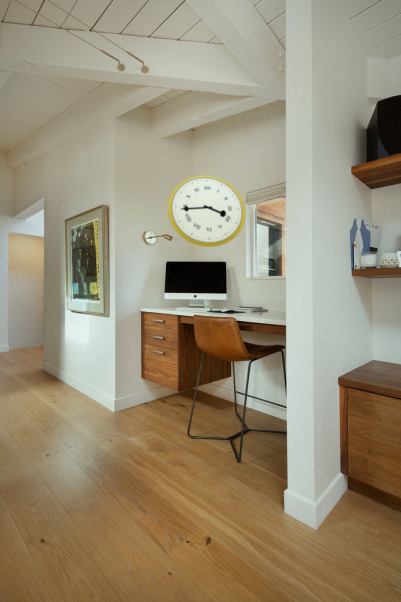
3,44
